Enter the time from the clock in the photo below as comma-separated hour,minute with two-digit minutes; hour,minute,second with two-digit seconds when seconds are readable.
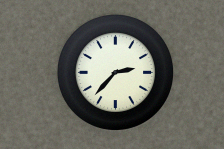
2,37
